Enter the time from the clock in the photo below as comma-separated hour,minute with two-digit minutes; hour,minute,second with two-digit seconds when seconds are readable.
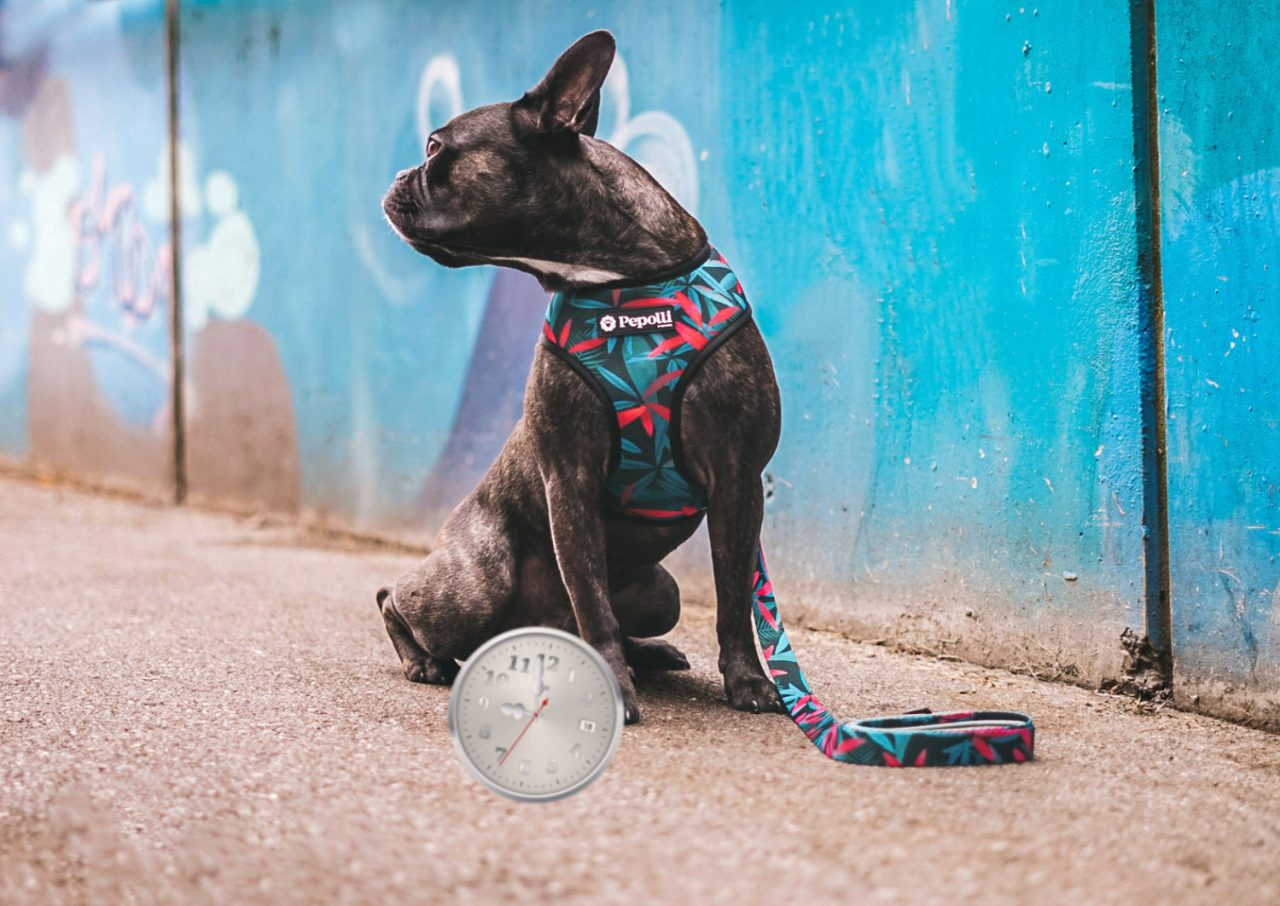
8,58,34
